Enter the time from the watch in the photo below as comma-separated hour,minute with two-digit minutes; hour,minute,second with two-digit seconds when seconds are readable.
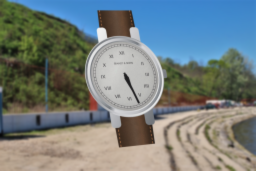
5,27
